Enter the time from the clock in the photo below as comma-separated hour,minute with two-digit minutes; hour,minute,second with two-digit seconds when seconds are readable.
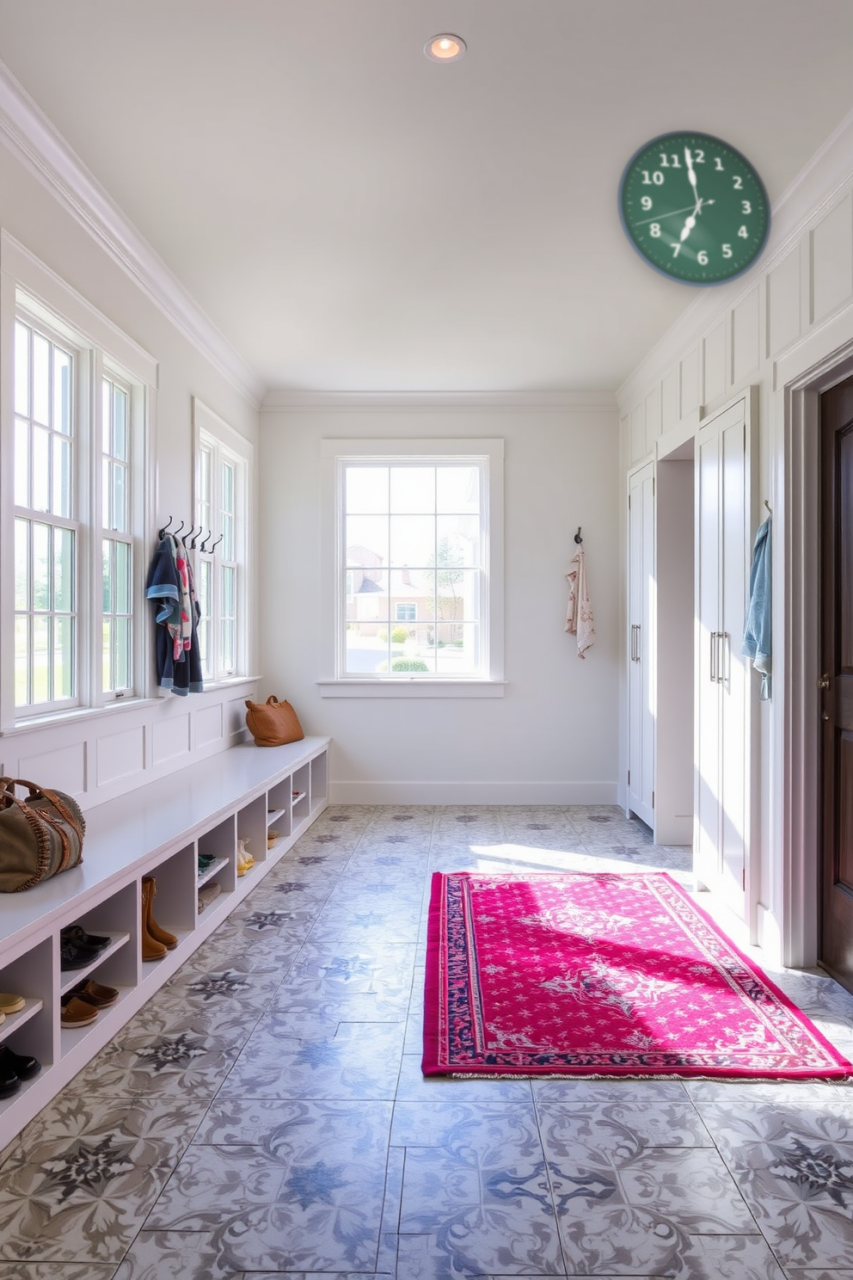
6,58,42
